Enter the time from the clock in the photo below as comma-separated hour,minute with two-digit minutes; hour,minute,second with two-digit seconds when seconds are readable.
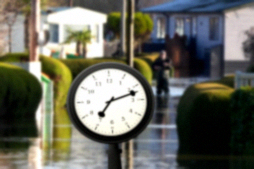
7,12
